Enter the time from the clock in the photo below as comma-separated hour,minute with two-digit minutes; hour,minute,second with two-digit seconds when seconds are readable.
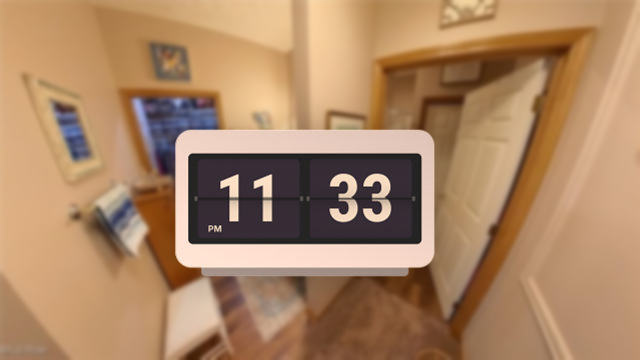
11,33
